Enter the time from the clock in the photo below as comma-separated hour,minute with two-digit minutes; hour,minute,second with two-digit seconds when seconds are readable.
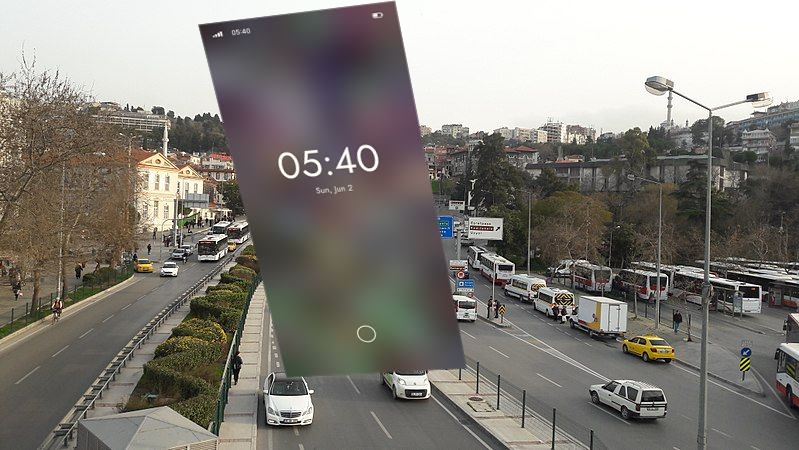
5,40
